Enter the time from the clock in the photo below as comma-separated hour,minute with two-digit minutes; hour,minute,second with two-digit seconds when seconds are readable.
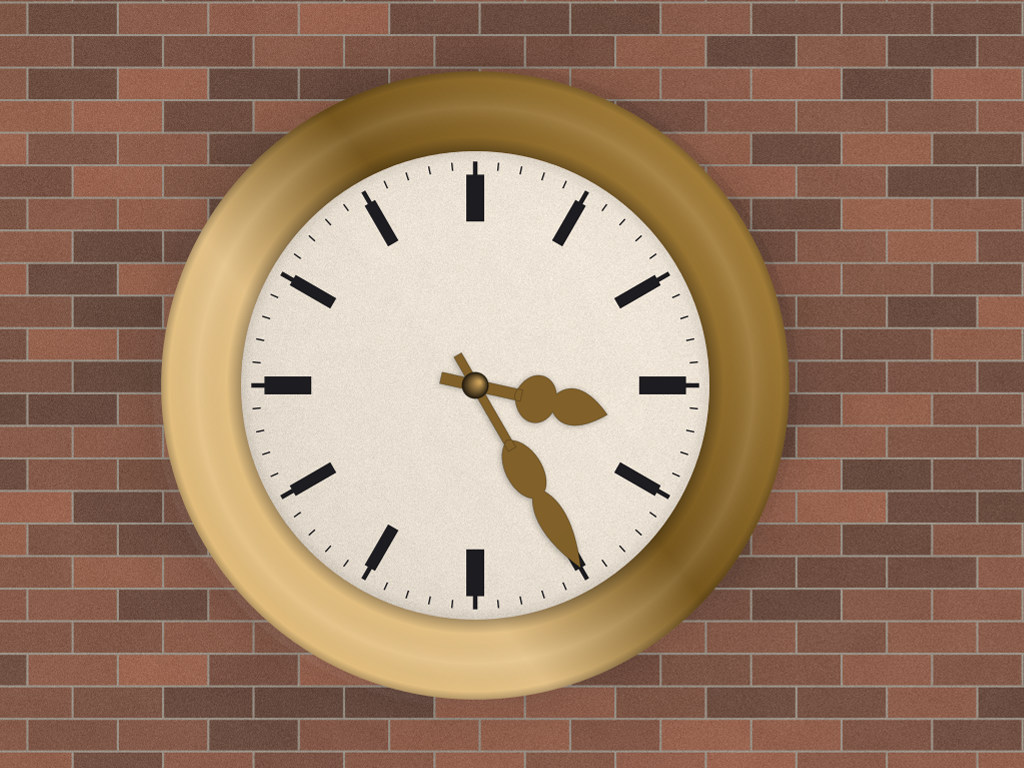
3,25
